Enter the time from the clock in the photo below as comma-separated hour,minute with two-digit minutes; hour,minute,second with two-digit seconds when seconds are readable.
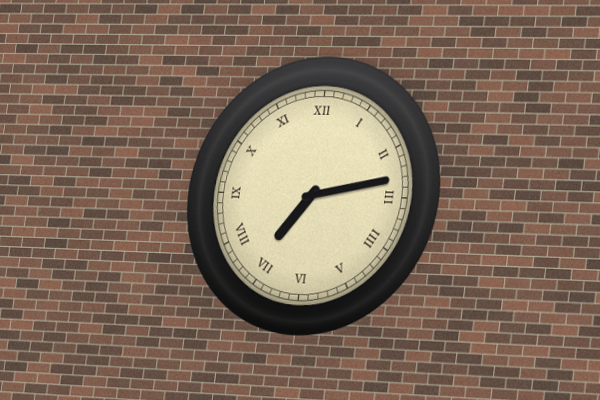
7,13
